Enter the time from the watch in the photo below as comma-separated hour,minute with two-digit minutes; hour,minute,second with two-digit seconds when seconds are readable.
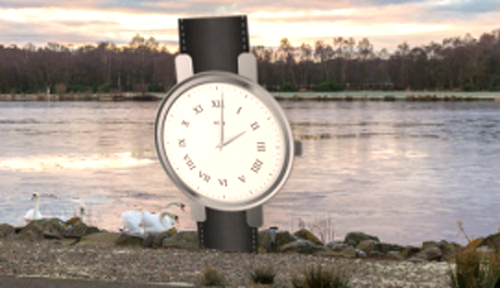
2,01
